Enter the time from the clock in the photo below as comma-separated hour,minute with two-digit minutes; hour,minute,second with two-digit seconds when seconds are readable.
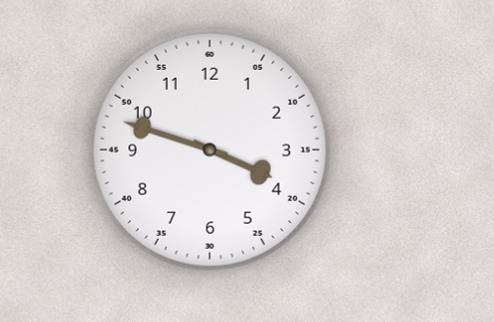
3,48
